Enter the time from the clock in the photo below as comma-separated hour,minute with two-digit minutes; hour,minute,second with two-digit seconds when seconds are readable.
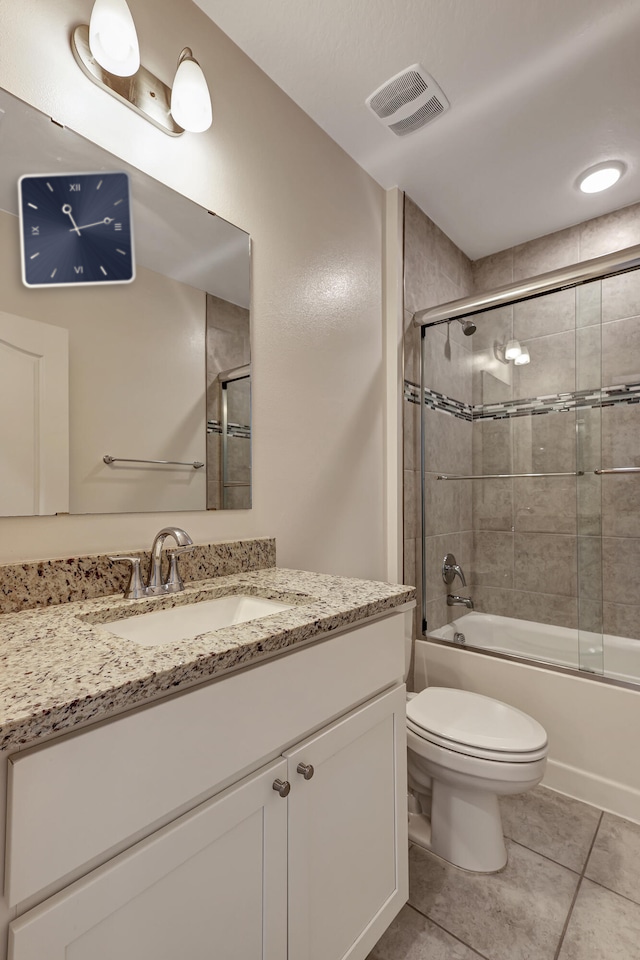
11,13
